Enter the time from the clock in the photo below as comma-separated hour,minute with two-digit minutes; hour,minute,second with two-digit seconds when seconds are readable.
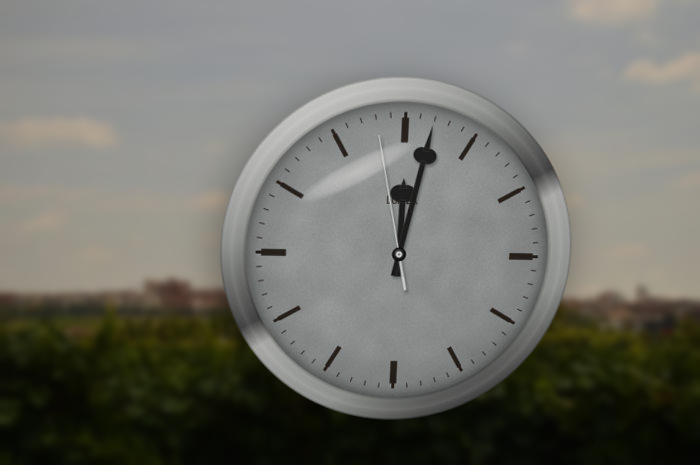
12,01,58
